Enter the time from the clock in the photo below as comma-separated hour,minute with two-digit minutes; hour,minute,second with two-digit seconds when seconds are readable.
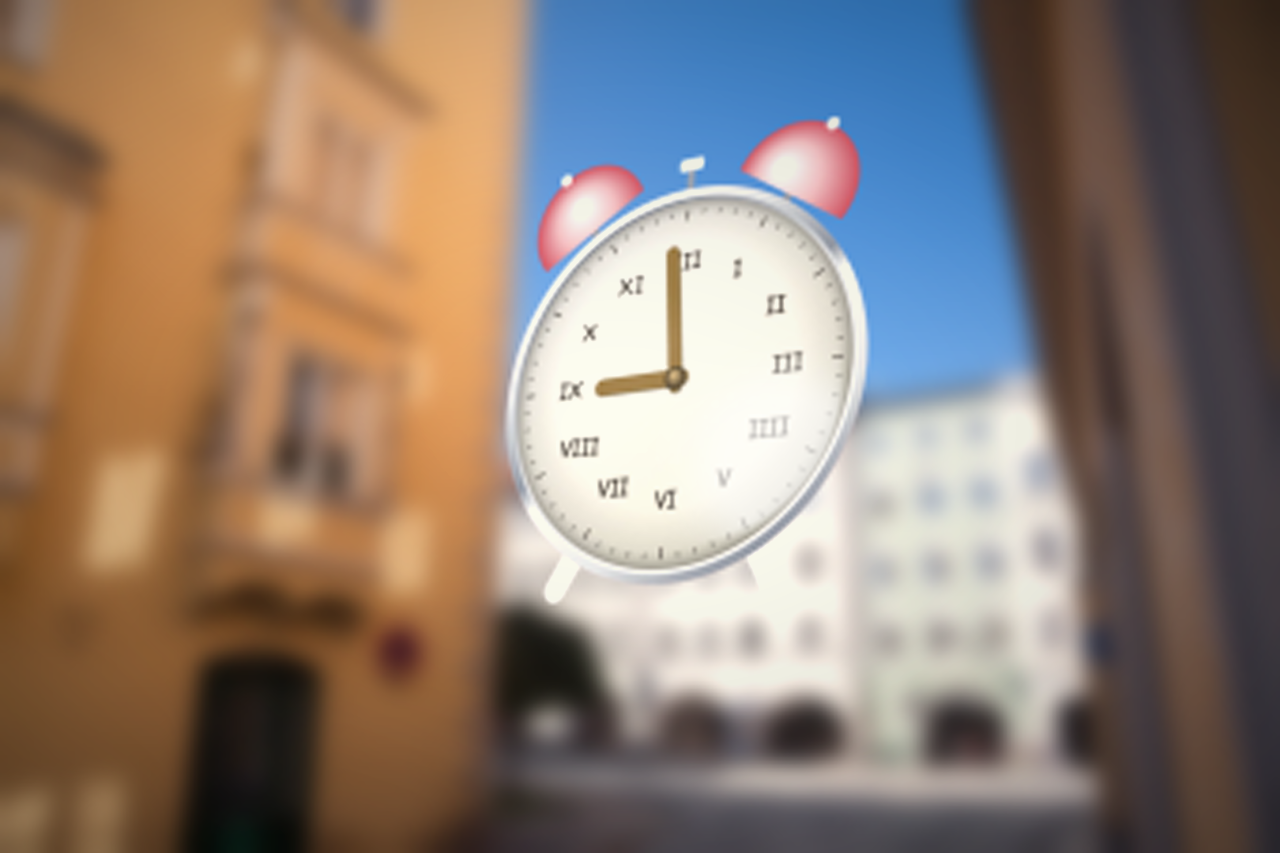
8,59
